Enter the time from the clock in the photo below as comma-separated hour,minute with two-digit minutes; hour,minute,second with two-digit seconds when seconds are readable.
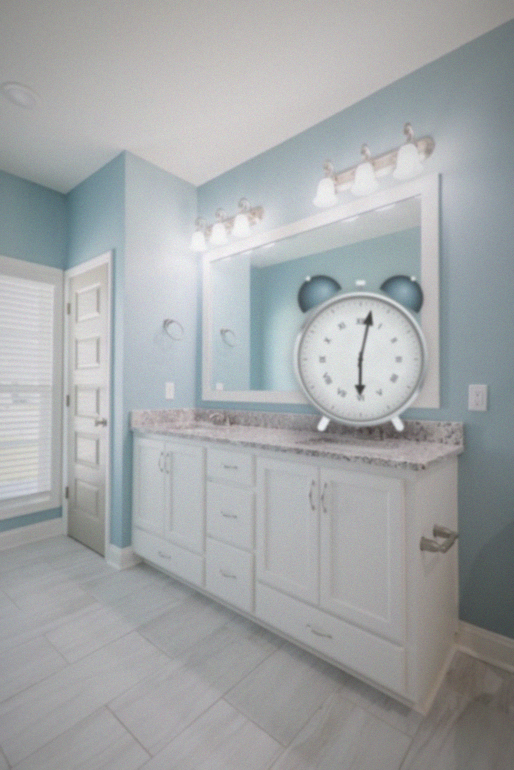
6,02
